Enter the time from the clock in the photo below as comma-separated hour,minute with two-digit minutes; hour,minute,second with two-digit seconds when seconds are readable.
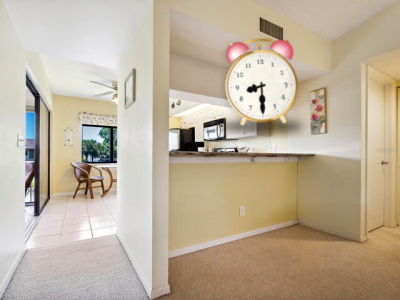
8,30
